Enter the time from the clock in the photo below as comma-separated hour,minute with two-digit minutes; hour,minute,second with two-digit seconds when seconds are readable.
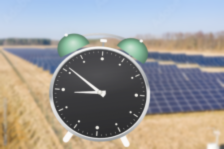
8,51
